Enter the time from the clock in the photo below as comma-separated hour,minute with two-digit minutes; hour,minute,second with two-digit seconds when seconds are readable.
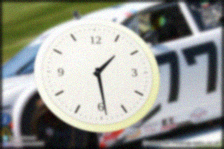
1,29
